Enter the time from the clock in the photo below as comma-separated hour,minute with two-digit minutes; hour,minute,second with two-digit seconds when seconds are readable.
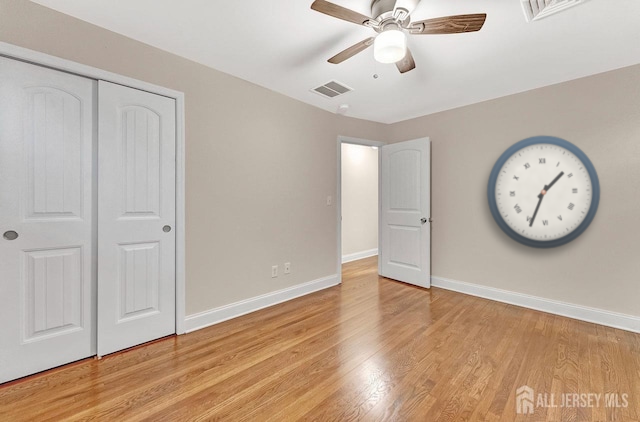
1,34
